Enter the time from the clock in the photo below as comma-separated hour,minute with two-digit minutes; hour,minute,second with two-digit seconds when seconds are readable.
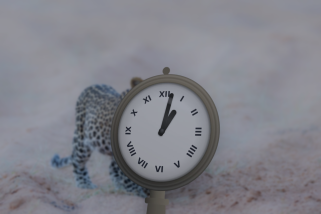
1,02
